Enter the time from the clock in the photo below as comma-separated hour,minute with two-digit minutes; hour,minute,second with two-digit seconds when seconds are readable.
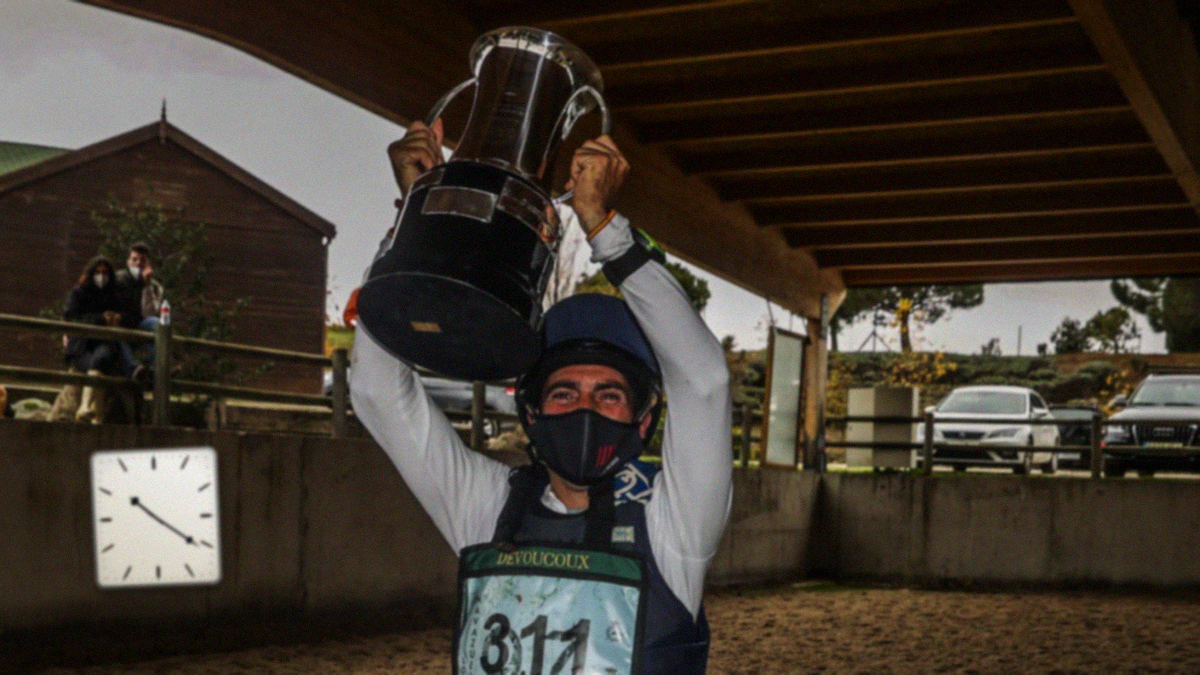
10,21
